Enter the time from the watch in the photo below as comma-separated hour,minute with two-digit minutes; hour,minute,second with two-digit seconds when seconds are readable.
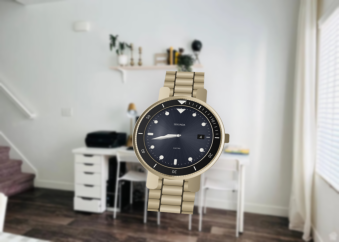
8,43
